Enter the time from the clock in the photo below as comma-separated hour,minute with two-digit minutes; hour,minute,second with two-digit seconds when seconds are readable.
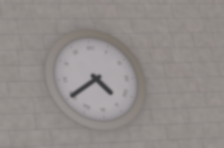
4,40
